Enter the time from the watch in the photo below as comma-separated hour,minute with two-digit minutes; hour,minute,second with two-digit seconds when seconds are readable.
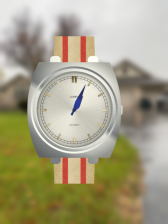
1,04
